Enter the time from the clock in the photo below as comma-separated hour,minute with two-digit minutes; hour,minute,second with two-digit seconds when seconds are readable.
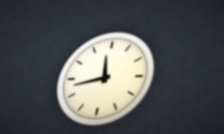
11,43
